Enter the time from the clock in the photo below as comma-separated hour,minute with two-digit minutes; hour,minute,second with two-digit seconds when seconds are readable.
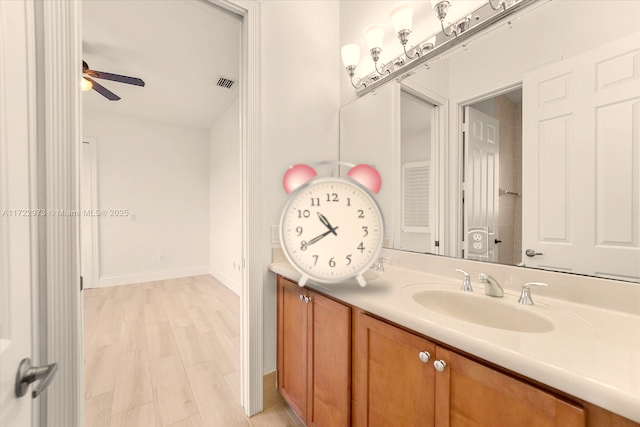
10,40
